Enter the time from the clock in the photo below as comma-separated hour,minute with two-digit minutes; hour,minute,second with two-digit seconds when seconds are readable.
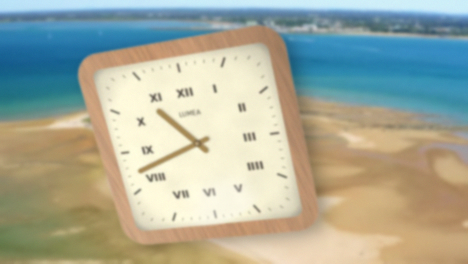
10,42
